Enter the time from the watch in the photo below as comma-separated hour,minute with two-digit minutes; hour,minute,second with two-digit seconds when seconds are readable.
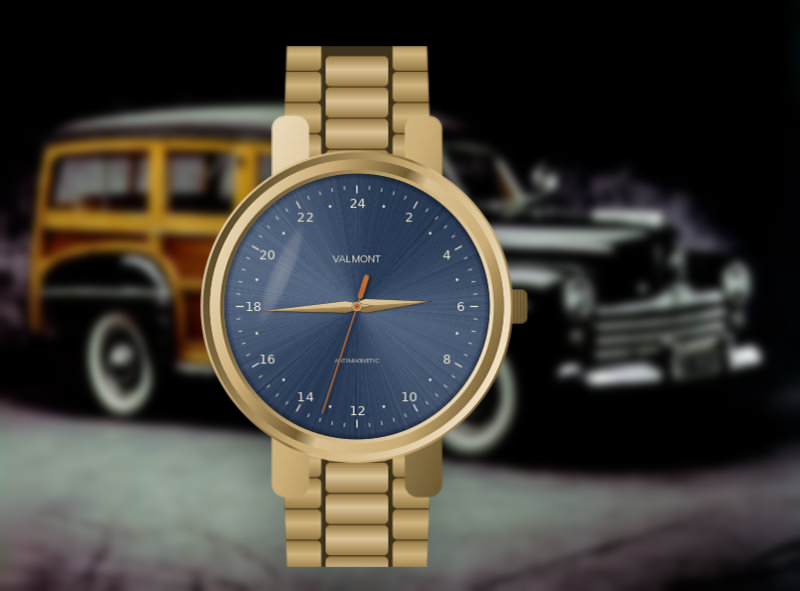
5,44,33
